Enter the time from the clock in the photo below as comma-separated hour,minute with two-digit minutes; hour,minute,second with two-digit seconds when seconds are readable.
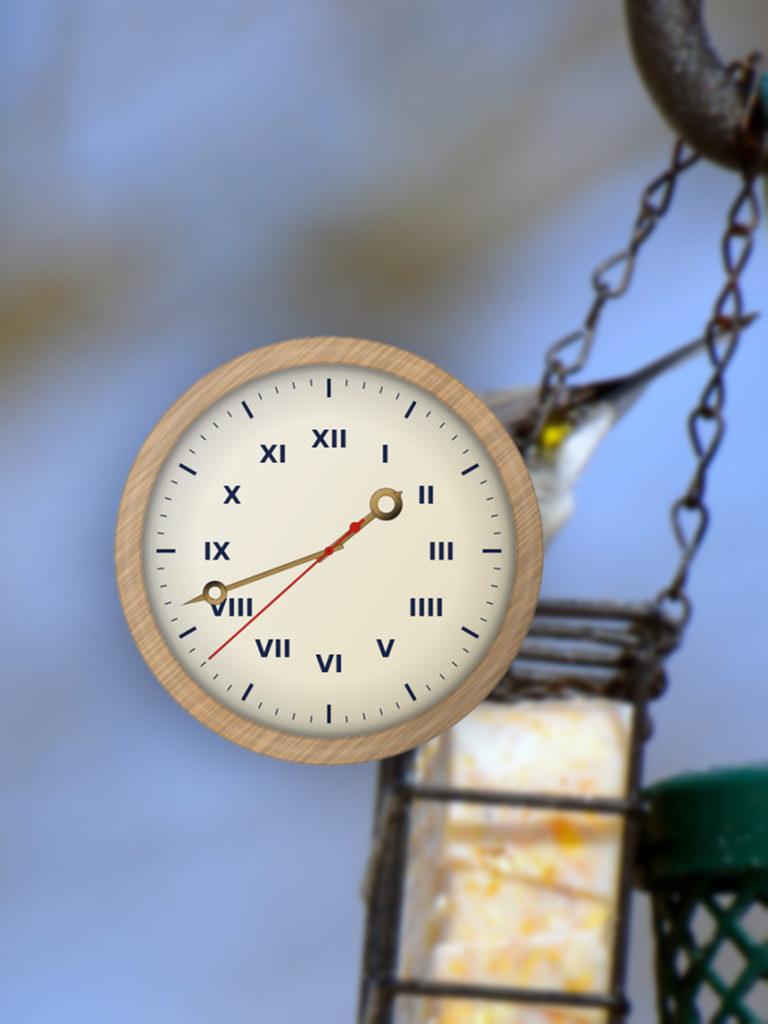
1,41,38
